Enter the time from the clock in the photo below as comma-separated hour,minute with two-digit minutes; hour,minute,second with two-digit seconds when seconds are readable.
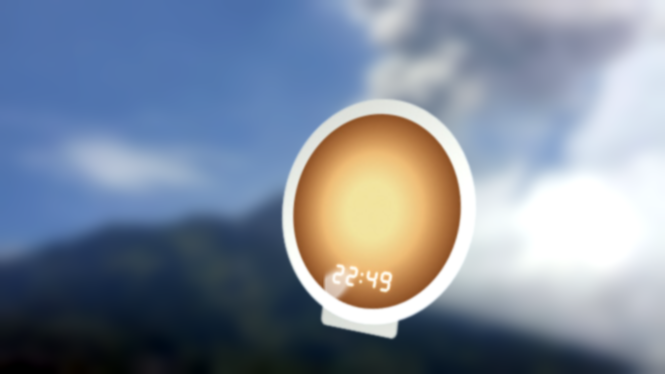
22,49
